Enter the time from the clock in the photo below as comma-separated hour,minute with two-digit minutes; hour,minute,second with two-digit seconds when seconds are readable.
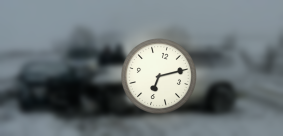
6,10
